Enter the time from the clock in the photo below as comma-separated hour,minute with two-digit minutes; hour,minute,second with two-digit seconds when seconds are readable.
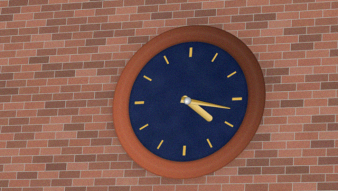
4,17
